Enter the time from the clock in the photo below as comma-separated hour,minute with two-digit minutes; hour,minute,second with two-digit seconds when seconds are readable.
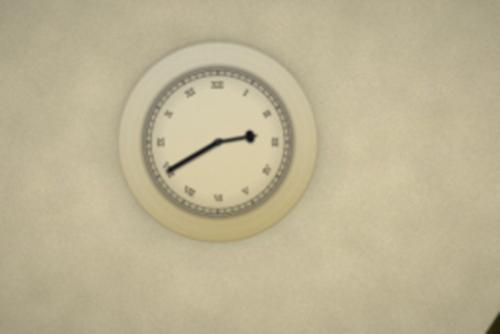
2,40
